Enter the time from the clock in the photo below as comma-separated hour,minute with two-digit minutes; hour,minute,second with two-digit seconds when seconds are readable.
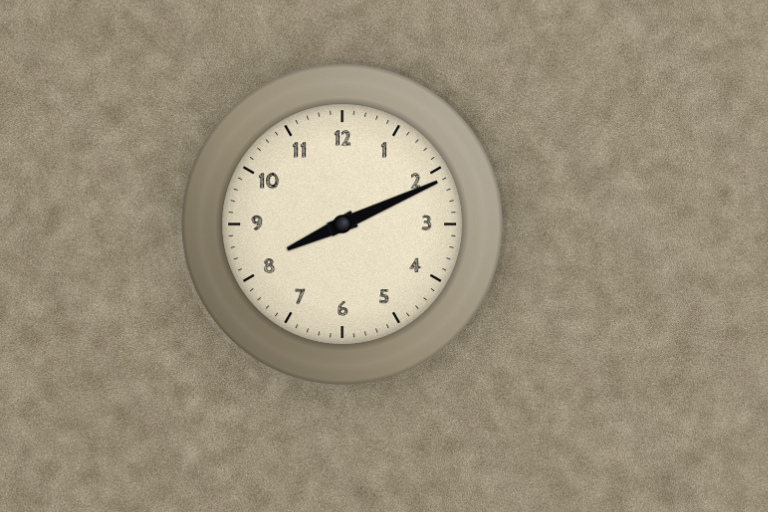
8,11
